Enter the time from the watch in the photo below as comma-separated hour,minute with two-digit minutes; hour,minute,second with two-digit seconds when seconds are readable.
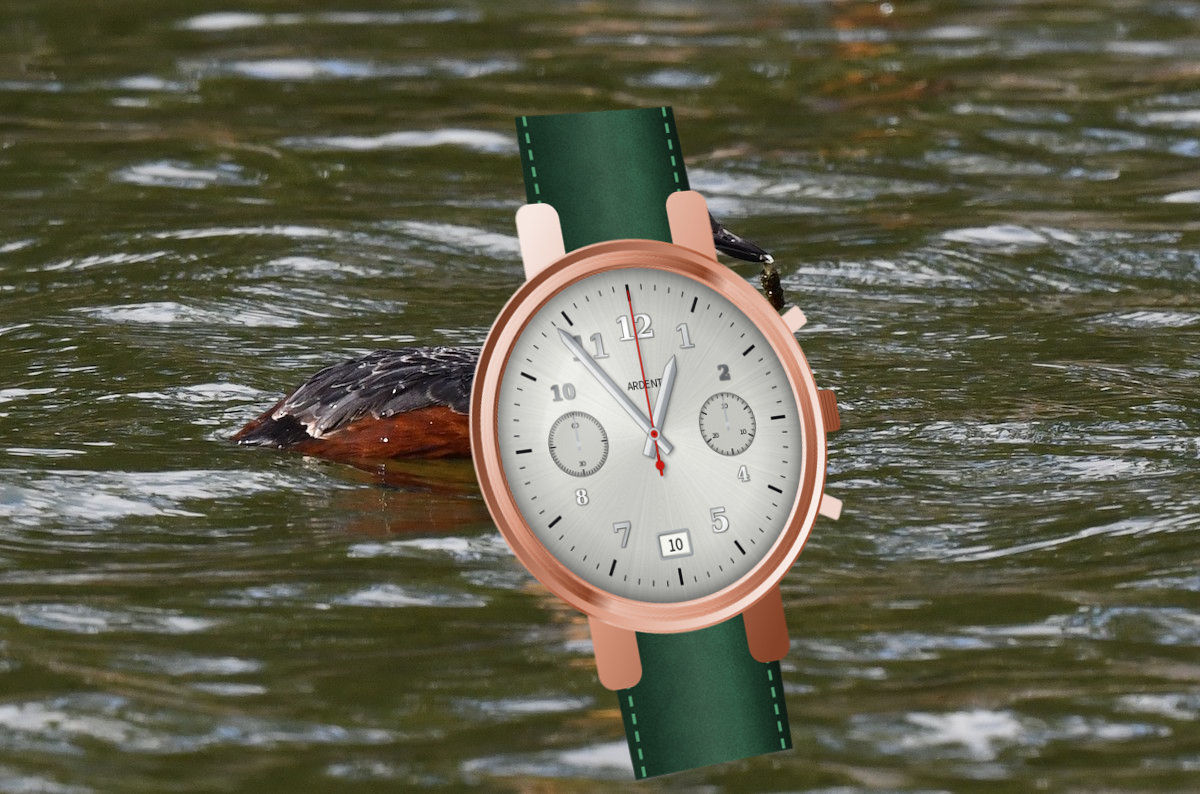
12,54
